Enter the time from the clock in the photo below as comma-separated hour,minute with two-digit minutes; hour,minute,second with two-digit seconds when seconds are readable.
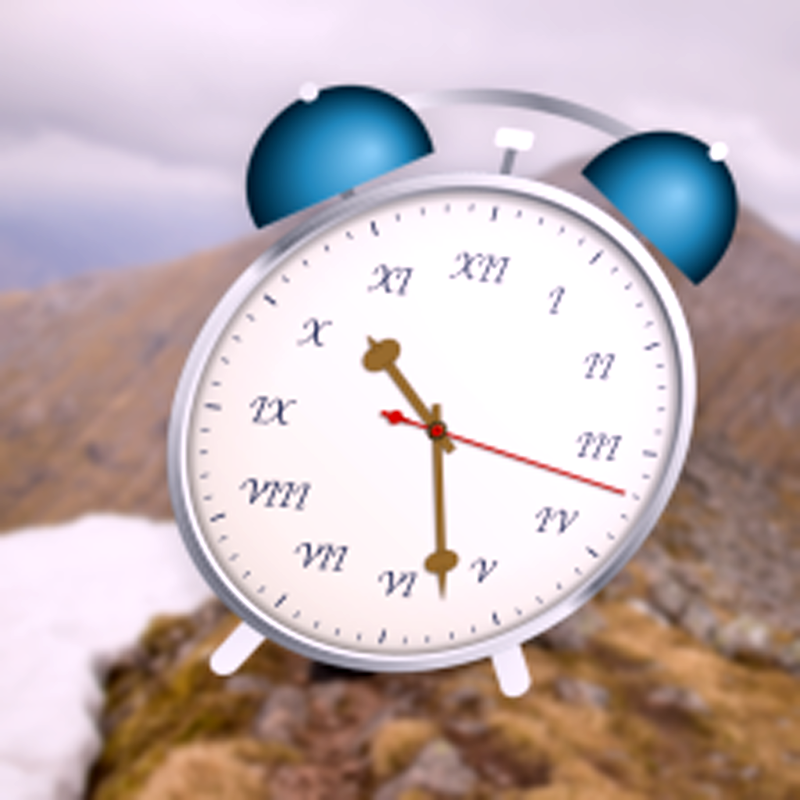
10,27,17
